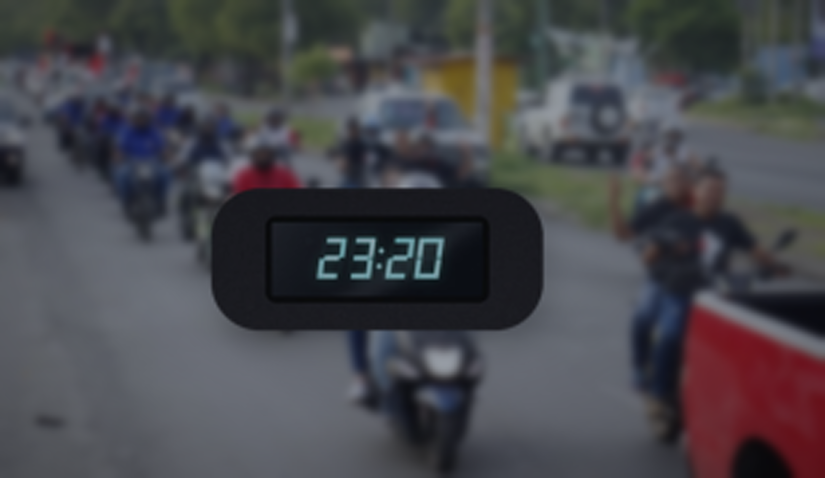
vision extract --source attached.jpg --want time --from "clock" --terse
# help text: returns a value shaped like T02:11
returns T23:20
